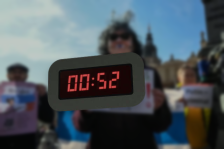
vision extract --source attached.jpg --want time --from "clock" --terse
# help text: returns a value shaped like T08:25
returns T00:52
